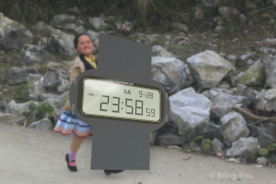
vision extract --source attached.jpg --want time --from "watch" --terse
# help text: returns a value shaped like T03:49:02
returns T23:58:59
